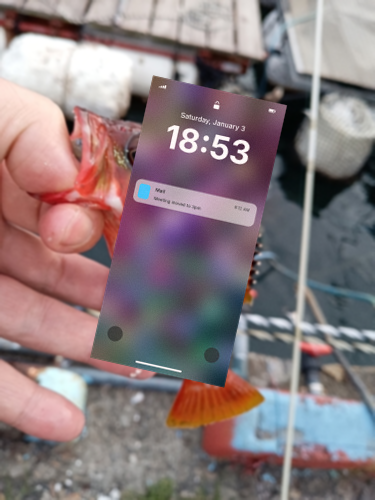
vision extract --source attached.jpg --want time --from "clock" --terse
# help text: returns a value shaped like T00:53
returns T18:53
